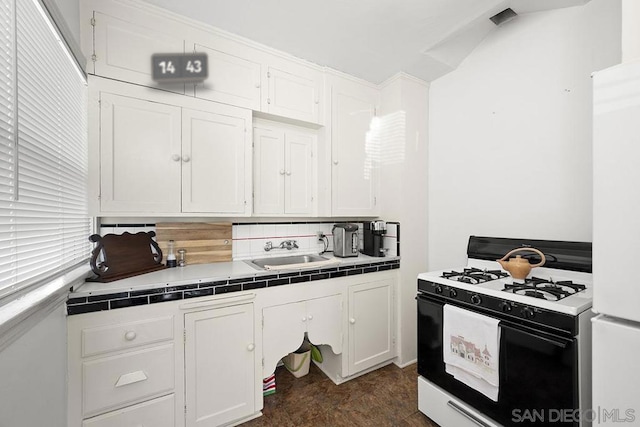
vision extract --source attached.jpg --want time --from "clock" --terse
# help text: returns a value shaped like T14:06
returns T14:43
